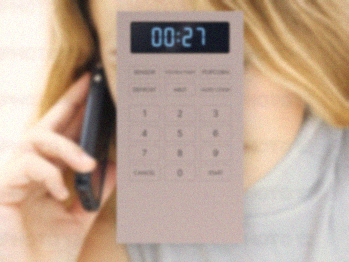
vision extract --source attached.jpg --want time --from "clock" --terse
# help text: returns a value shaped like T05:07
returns T00:27
